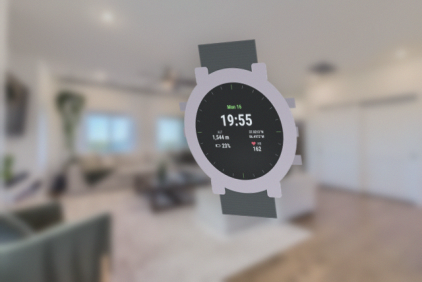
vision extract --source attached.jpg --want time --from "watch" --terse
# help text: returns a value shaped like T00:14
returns T19:55
